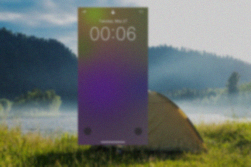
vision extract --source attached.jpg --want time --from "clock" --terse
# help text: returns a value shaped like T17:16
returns T00:06
